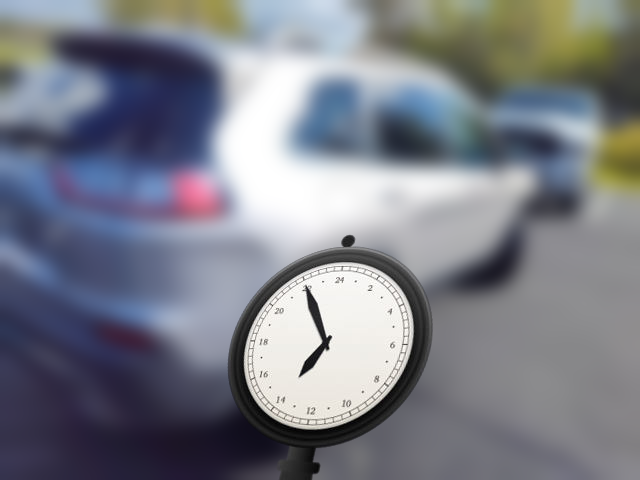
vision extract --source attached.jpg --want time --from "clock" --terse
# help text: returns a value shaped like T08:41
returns T13:55
